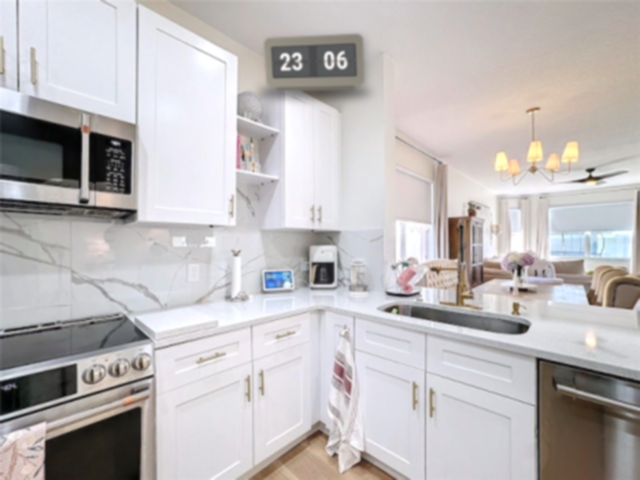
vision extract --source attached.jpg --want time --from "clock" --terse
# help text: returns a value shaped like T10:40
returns T23:06
